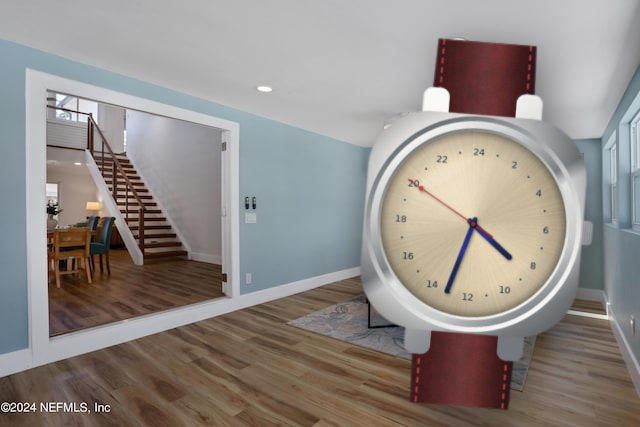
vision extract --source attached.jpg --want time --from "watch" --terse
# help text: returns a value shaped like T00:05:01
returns T08:32:50
